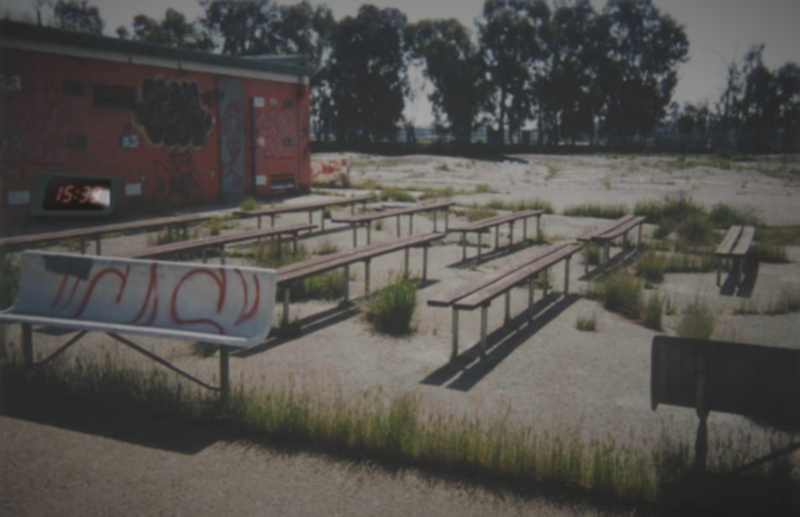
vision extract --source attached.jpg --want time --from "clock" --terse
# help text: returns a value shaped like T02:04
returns T15:39
